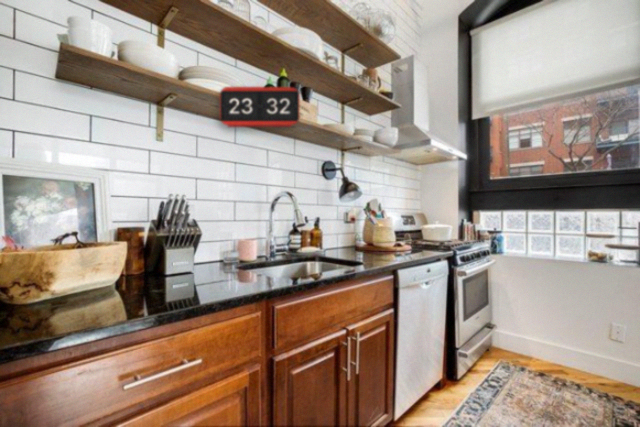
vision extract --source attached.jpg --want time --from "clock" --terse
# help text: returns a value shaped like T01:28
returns T23:32
